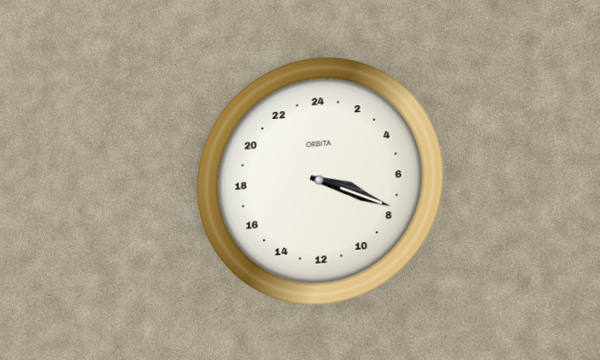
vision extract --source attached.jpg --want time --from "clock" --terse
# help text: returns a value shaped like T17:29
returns T07:19
